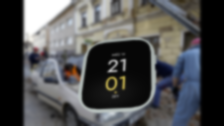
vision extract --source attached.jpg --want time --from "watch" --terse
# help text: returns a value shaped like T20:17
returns T21:01
